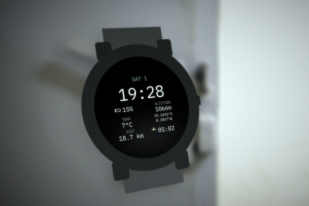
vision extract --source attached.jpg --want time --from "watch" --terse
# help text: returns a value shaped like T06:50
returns T19:28
